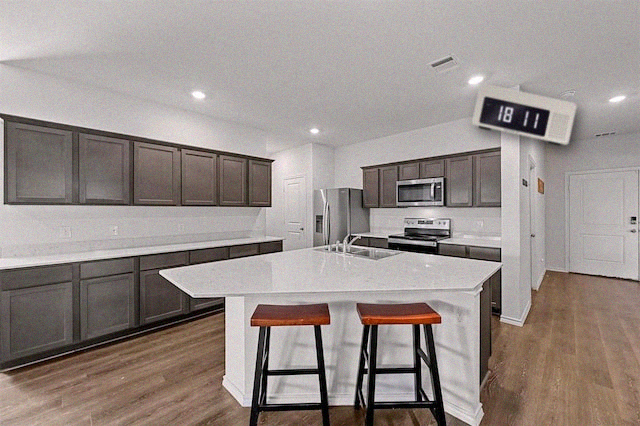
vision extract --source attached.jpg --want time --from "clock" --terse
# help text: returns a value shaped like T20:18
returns T18:11
